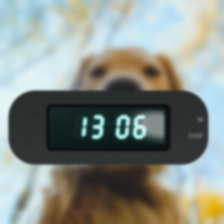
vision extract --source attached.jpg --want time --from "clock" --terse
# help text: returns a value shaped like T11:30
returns T13:06
